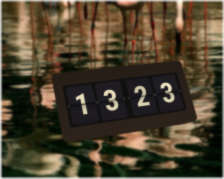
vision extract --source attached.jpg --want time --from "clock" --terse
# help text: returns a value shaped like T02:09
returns T13:23
